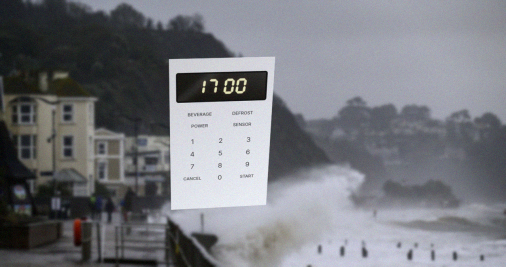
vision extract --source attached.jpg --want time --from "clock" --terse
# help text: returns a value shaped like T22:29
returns T17:00
